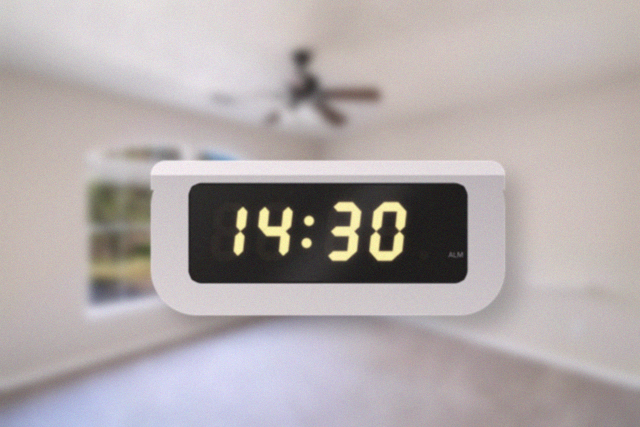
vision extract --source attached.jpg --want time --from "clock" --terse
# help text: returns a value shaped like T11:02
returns T14:30
